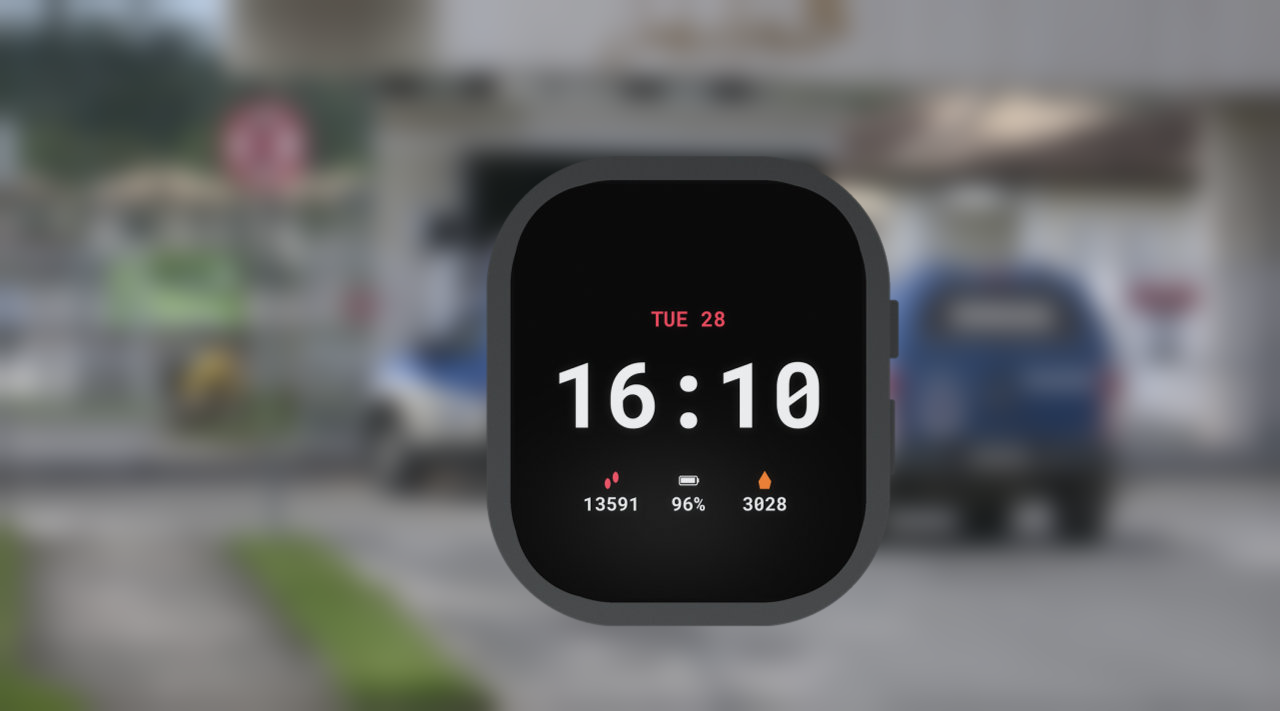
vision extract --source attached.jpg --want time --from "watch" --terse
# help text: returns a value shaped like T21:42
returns T16:10
